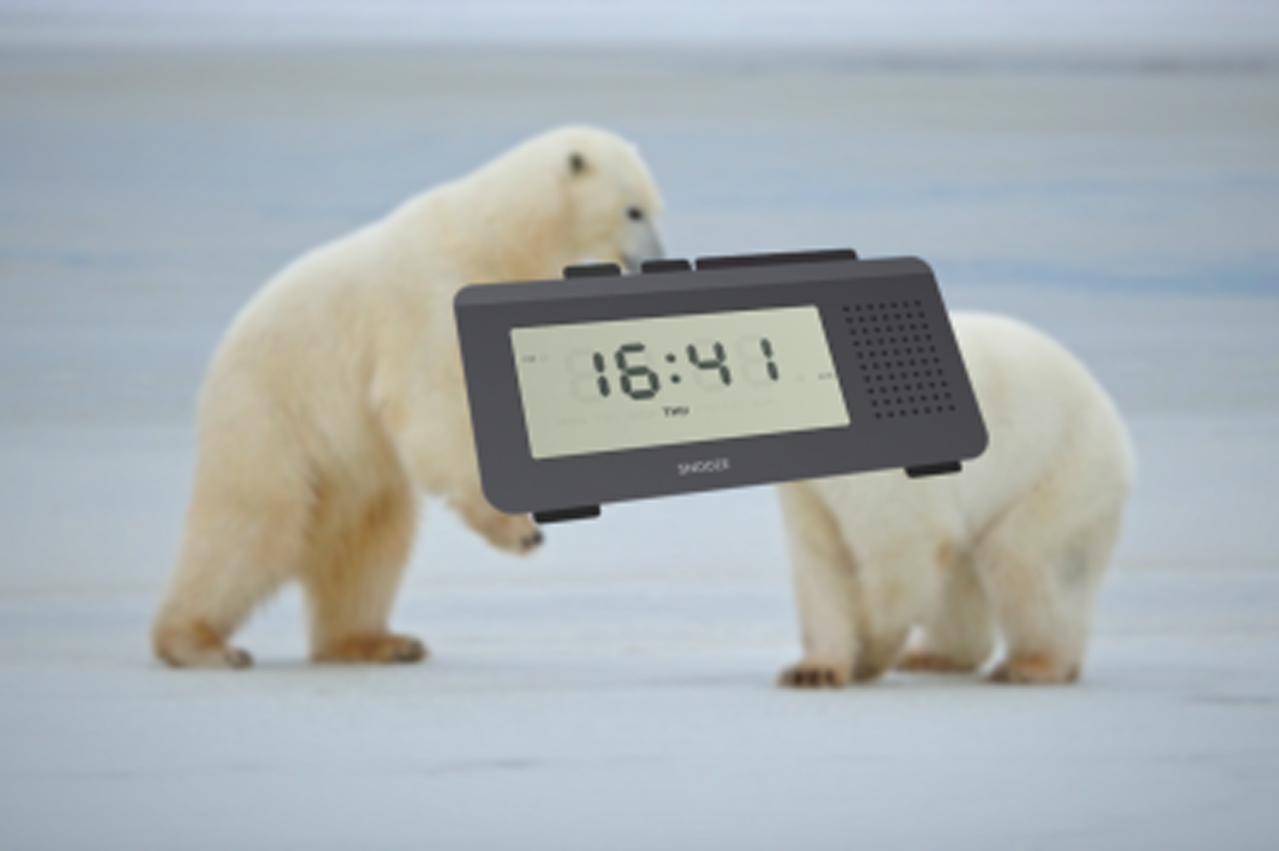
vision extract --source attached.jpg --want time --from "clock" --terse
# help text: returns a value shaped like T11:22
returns T16:41
